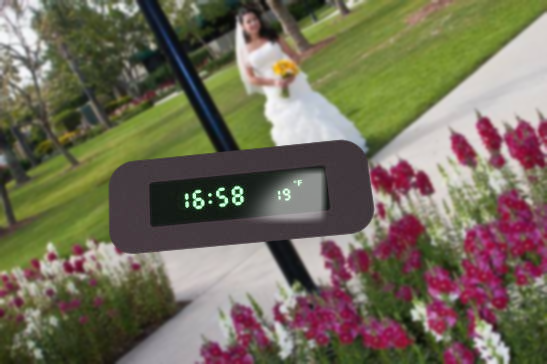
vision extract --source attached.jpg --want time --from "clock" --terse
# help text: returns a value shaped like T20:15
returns T16:58
